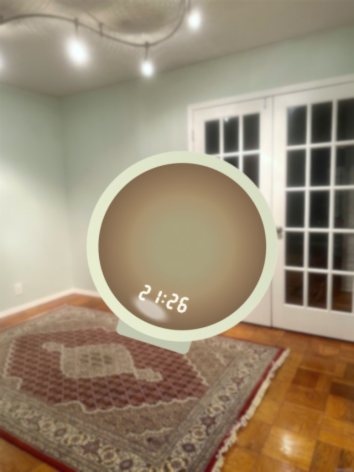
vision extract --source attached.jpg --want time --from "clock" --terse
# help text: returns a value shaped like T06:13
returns T21:26
